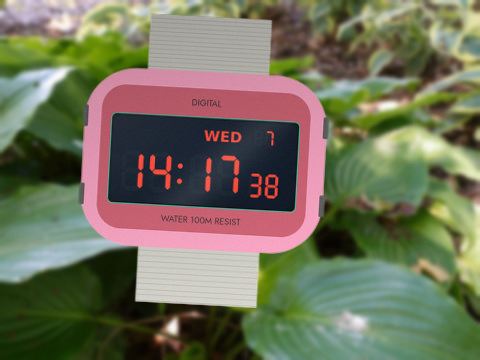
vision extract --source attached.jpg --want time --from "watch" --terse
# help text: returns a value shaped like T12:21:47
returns T14:17:38
